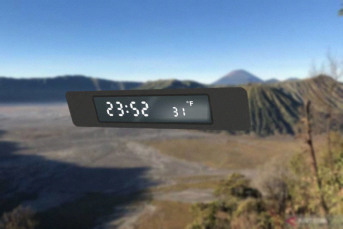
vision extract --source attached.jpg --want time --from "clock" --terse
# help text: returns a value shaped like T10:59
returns T23:52
